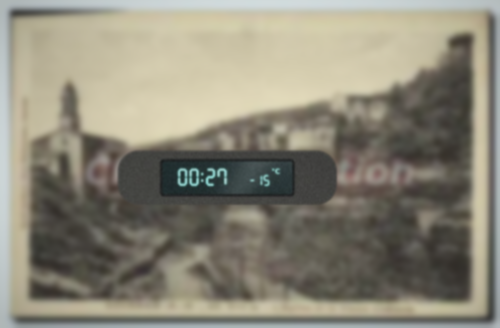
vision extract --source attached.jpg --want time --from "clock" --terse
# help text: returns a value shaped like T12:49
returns T00:27
